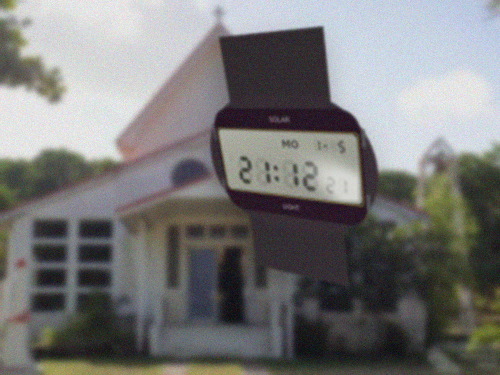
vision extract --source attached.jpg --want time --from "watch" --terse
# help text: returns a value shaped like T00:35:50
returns T21:12:21
